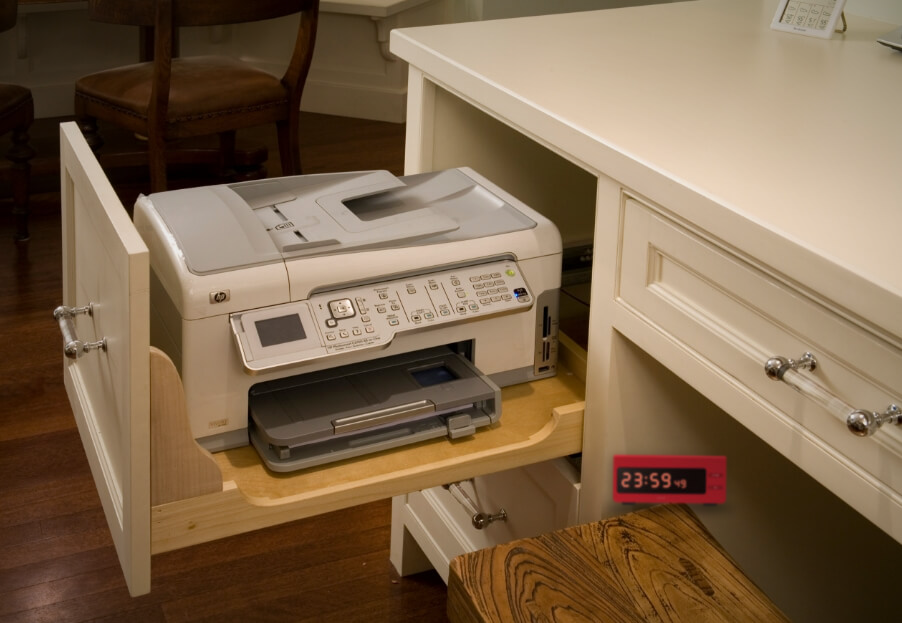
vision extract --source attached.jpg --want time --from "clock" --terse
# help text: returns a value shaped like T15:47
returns T23:59
